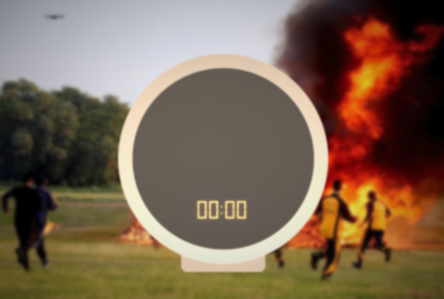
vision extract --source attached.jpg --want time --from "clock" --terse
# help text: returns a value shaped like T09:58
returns T00:00
